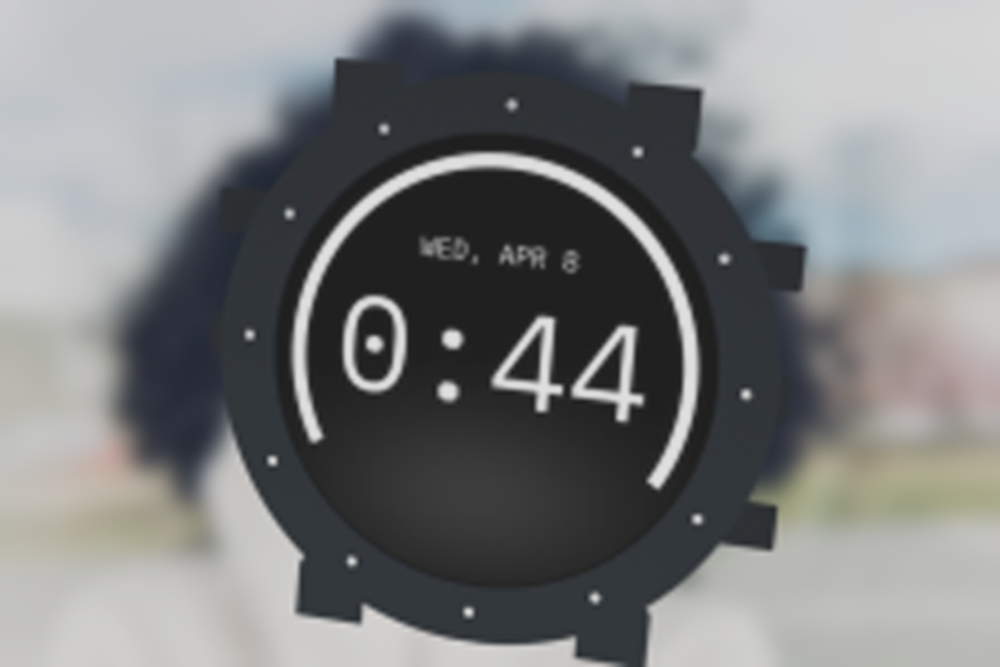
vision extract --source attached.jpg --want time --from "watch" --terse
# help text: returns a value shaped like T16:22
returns T00:44
